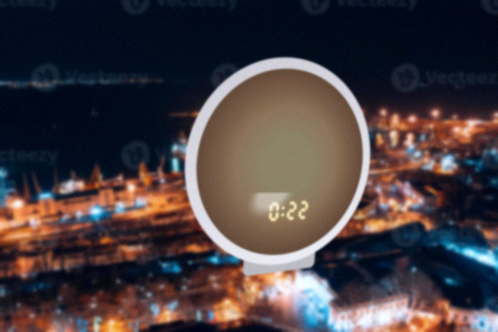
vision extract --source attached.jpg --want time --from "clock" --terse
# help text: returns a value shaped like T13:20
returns T00:22
